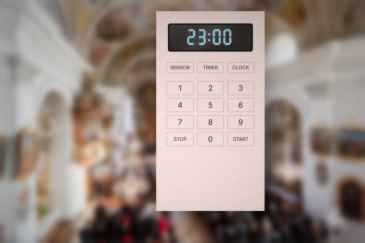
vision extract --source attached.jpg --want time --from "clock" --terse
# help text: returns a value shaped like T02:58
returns T23:00
